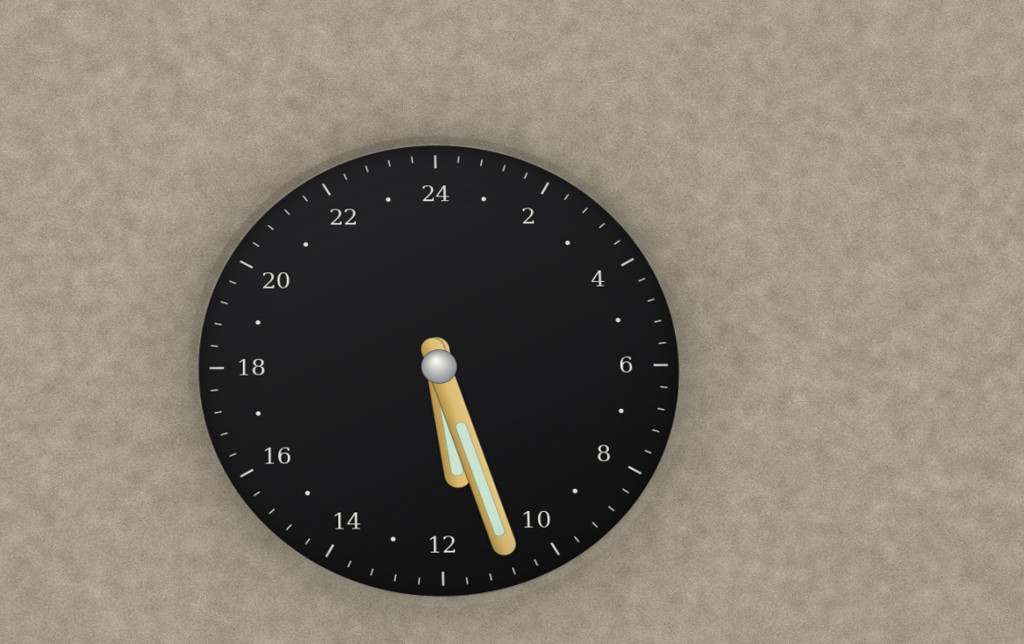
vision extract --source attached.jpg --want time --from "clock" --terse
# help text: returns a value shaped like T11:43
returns T11:27
